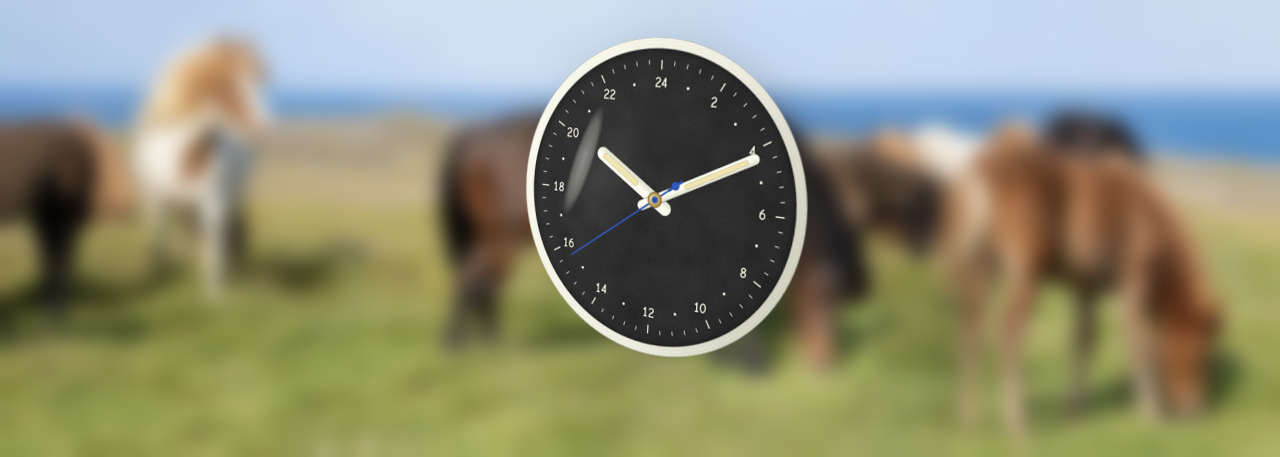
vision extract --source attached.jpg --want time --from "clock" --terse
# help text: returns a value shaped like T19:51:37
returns T20:10:39
